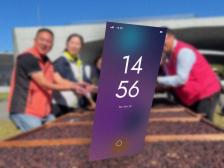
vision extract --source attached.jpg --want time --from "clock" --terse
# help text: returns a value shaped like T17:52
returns T14:56
